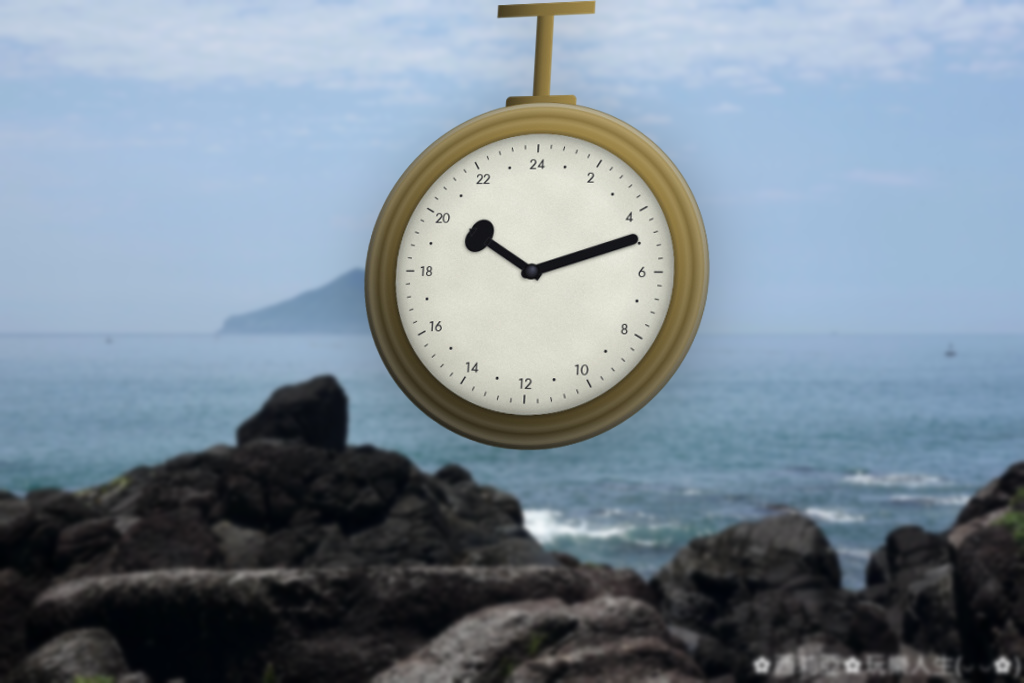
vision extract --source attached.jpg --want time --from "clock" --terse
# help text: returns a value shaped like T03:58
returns T20:12
